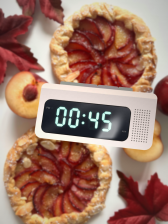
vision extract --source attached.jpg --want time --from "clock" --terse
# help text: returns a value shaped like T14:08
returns T00:45
